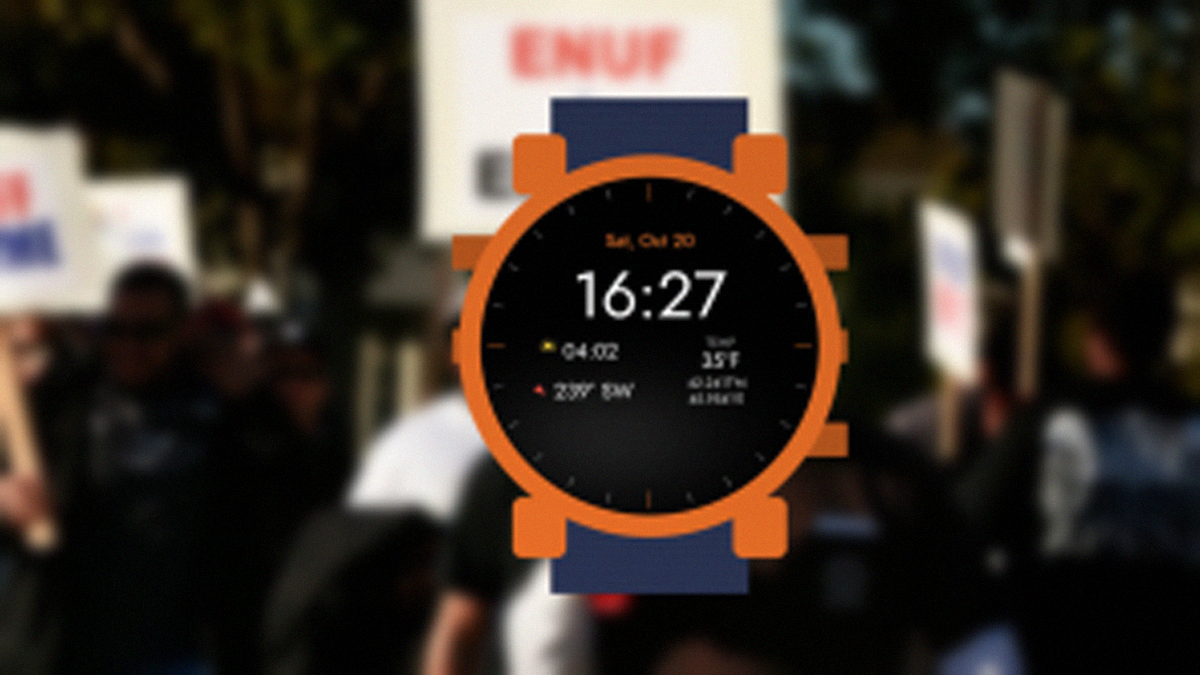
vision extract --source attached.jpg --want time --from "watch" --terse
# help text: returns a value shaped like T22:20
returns T16:27
